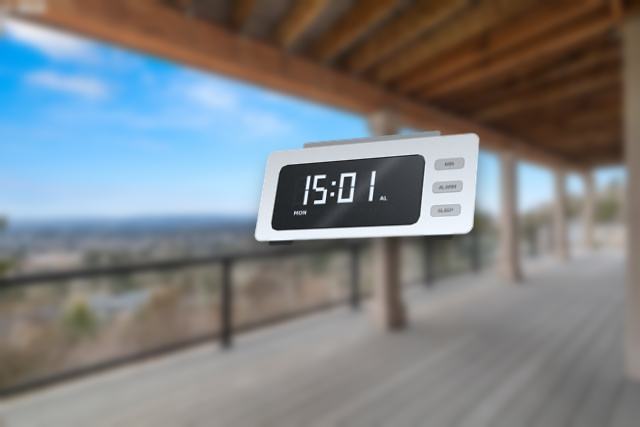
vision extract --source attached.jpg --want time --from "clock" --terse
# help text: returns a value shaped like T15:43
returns T15:01
